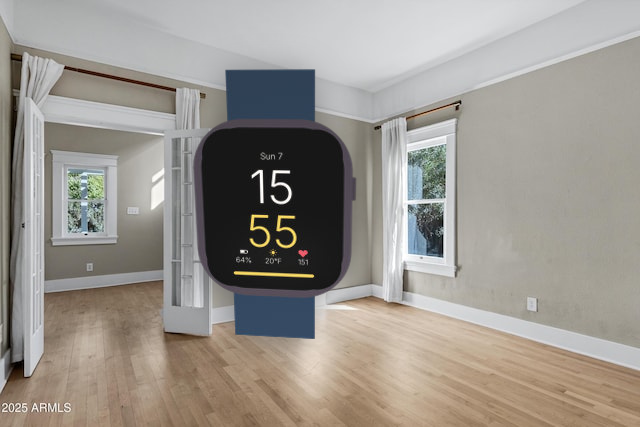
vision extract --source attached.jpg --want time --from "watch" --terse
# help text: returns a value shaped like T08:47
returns T15:55
